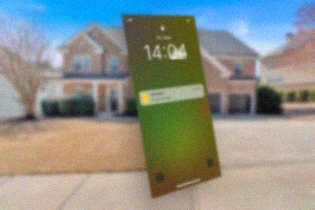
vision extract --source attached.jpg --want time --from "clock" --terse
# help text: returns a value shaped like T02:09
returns T14:04
